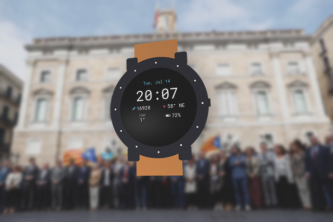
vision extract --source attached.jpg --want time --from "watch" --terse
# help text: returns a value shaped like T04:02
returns T20:07
